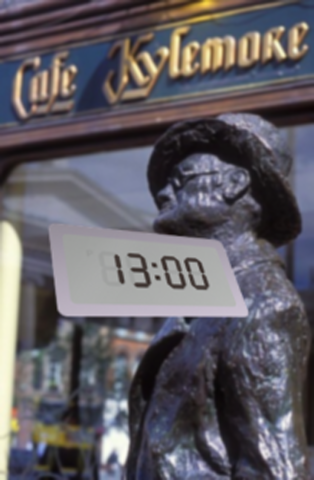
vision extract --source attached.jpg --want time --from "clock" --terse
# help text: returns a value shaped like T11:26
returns T13:00
